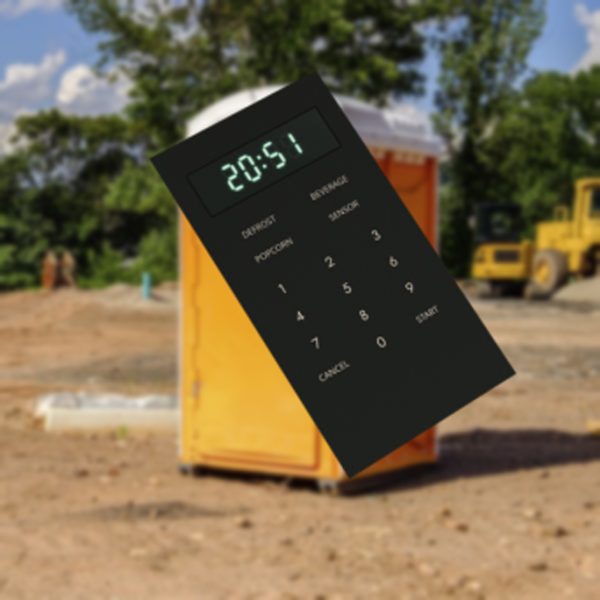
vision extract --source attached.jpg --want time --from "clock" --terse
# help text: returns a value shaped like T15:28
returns T20:51
